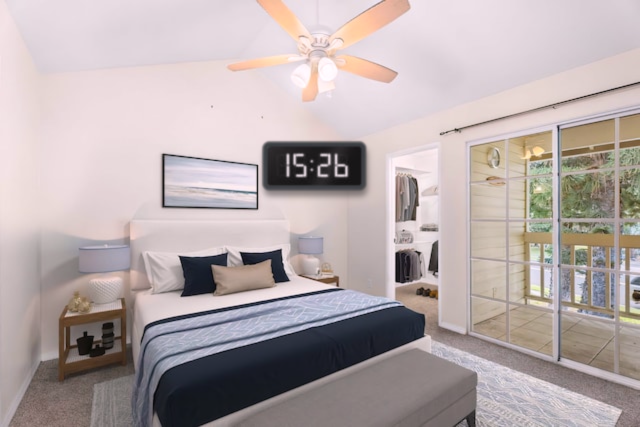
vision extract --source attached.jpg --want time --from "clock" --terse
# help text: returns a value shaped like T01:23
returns T15:26
